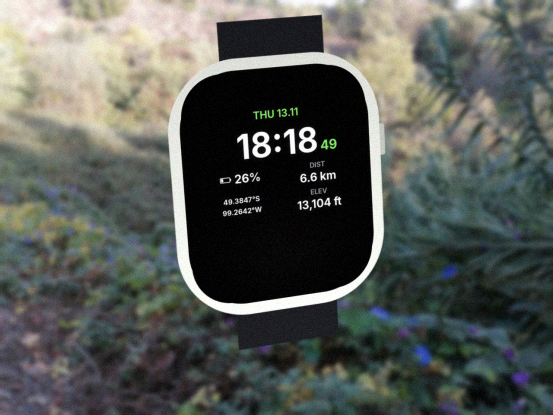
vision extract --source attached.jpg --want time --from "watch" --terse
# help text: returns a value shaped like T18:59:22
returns T18:18:49
